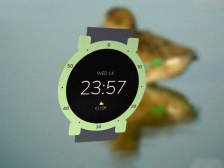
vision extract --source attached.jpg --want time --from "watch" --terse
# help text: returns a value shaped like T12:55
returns T23:57
